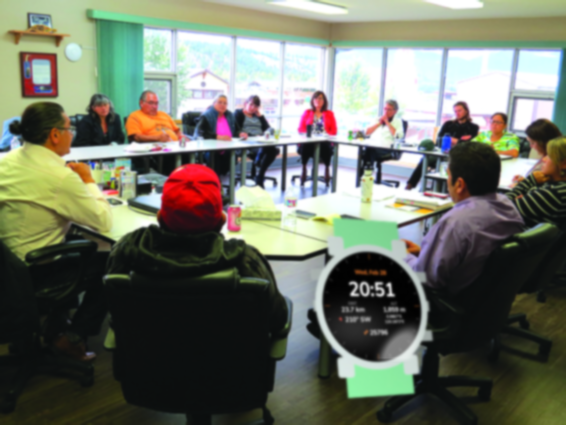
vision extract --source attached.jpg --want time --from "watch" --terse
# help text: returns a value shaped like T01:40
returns T20:51
